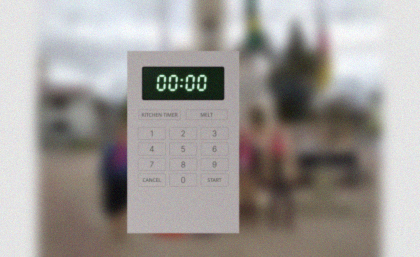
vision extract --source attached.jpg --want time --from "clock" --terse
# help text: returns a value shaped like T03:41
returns T00:00
